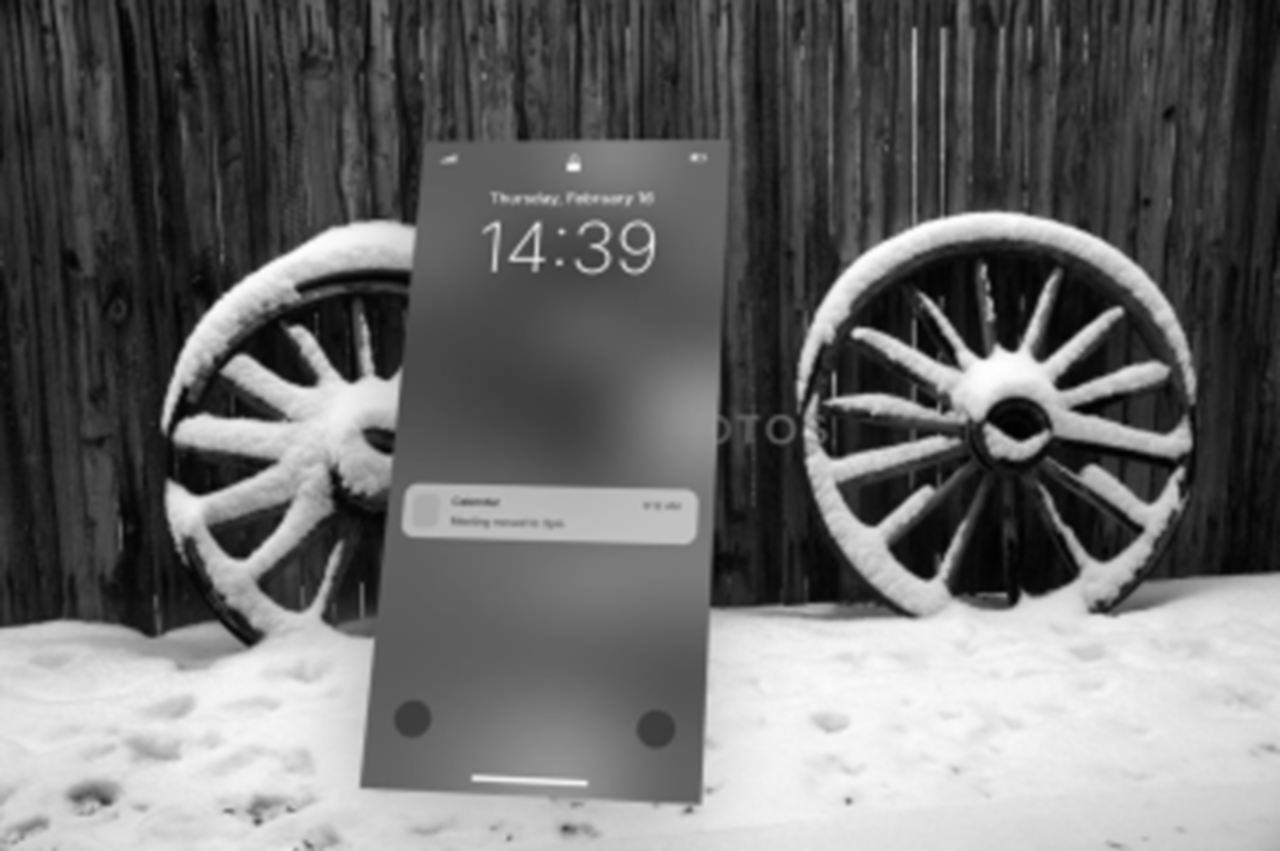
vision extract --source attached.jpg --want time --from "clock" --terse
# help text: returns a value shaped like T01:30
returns T14:39
